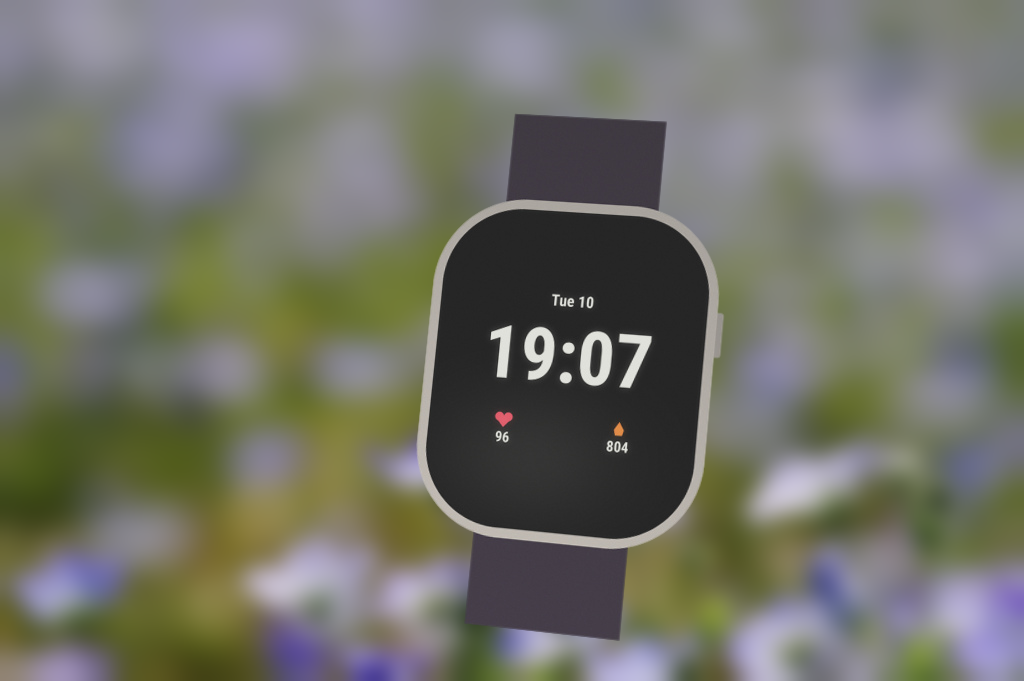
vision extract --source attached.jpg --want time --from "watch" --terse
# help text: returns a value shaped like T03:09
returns T19:07
